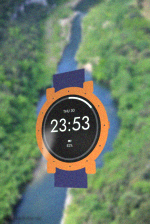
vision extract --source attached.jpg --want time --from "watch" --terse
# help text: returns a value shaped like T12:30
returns T23:53
